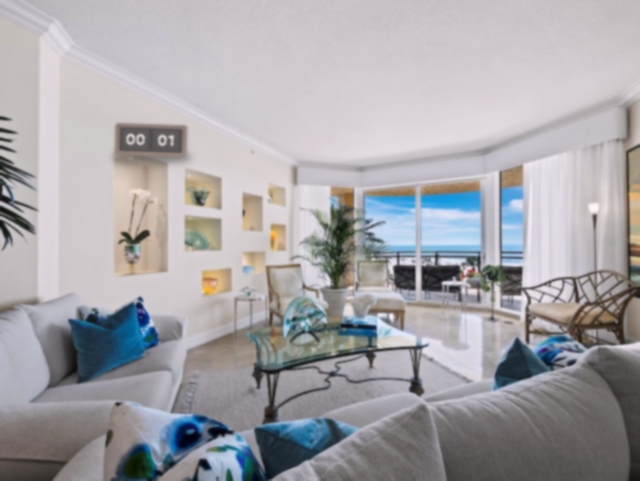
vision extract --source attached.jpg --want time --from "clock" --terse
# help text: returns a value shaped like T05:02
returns T00:01
